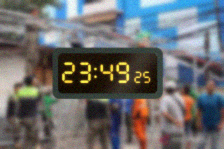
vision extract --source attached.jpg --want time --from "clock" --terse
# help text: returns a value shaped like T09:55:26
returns T23:49:25
